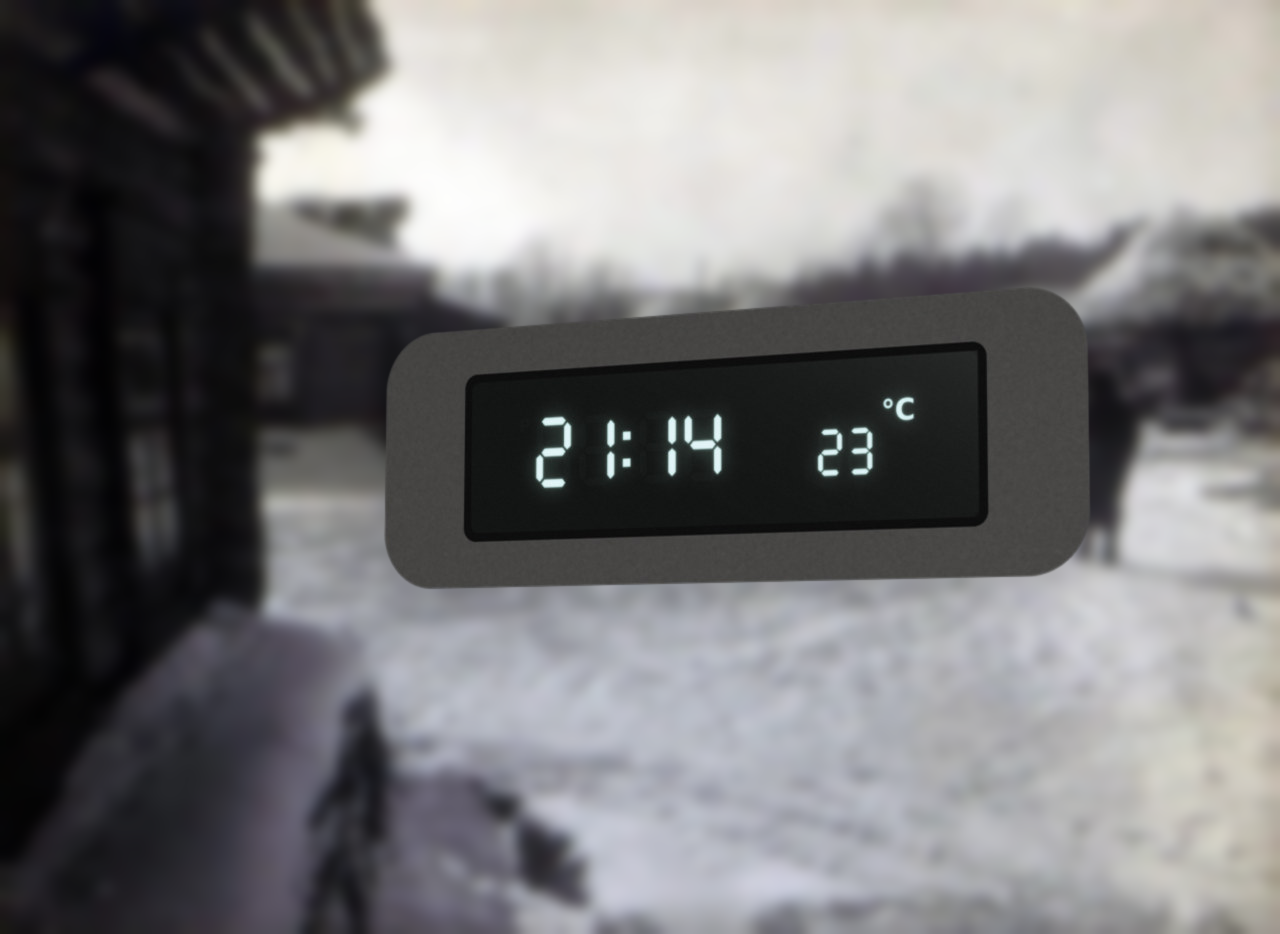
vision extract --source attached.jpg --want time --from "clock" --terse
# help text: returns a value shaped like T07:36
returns T21:14
